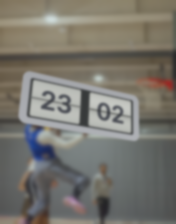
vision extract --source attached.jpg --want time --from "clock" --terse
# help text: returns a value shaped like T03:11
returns T23:02
